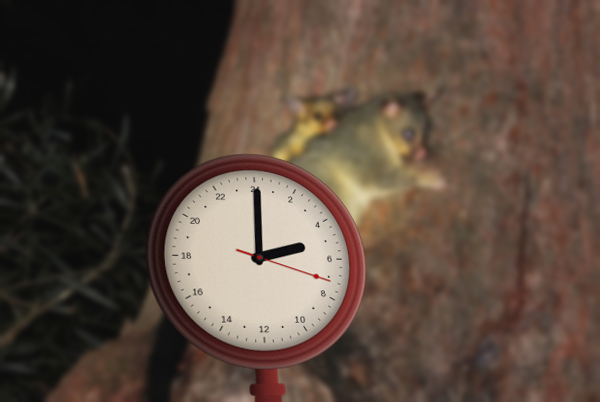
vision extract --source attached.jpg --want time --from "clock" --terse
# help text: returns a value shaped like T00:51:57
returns T05:00:18
